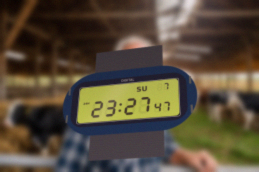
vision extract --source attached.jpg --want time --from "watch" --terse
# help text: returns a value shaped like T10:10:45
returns T23:27:47
